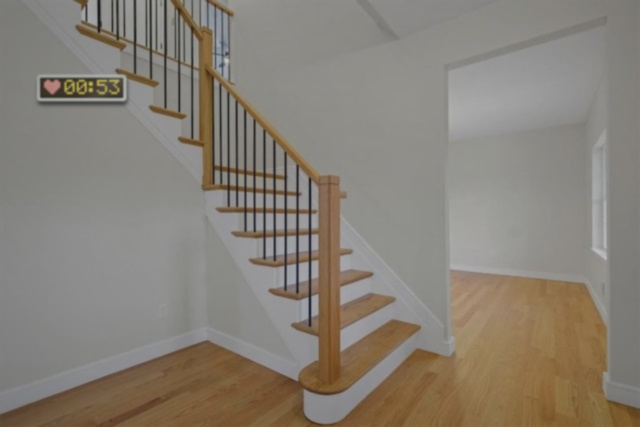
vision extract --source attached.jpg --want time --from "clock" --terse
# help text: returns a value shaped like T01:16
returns T00:53
